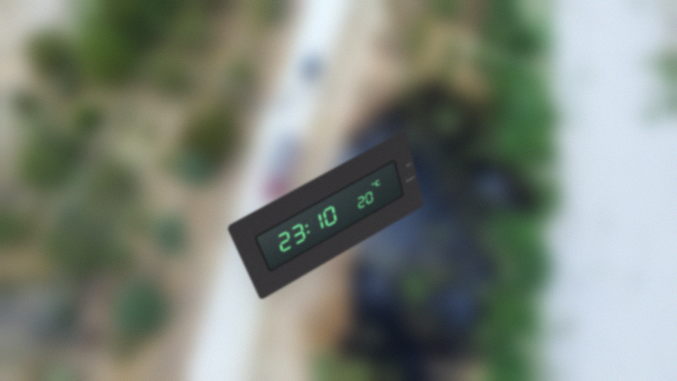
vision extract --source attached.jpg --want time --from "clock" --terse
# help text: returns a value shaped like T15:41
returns T23:10
